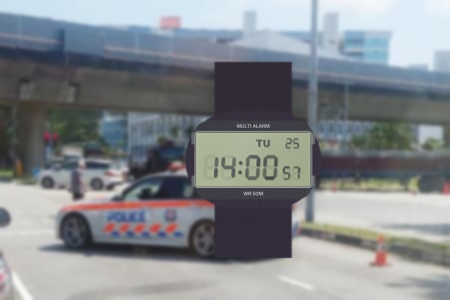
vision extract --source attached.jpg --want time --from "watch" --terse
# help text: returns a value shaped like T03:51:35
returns T14:00:57
